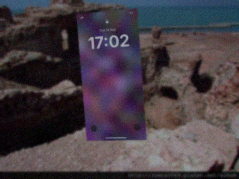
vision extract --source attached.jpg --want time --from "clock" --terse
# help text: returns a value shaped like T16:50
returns T17:02
